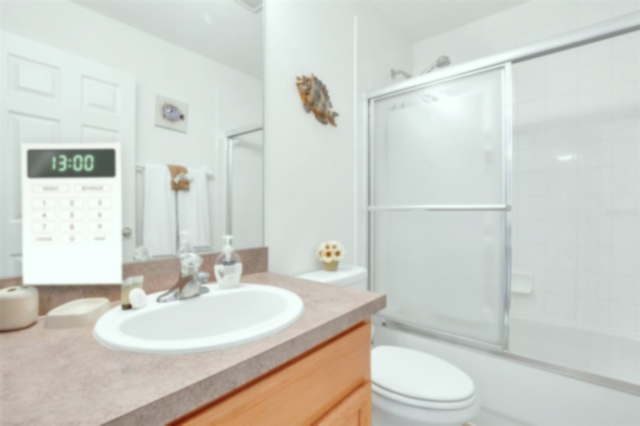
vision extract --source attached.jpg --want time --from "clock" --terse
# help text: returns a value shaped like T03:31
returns T13:00
